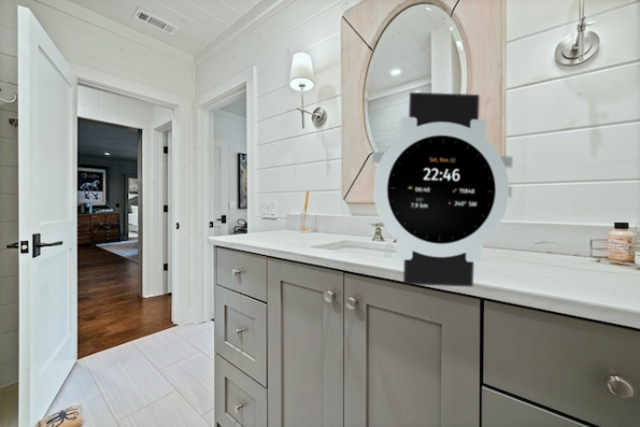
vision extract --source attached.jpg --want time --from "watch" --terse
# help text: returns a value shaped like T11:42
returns T22:46
